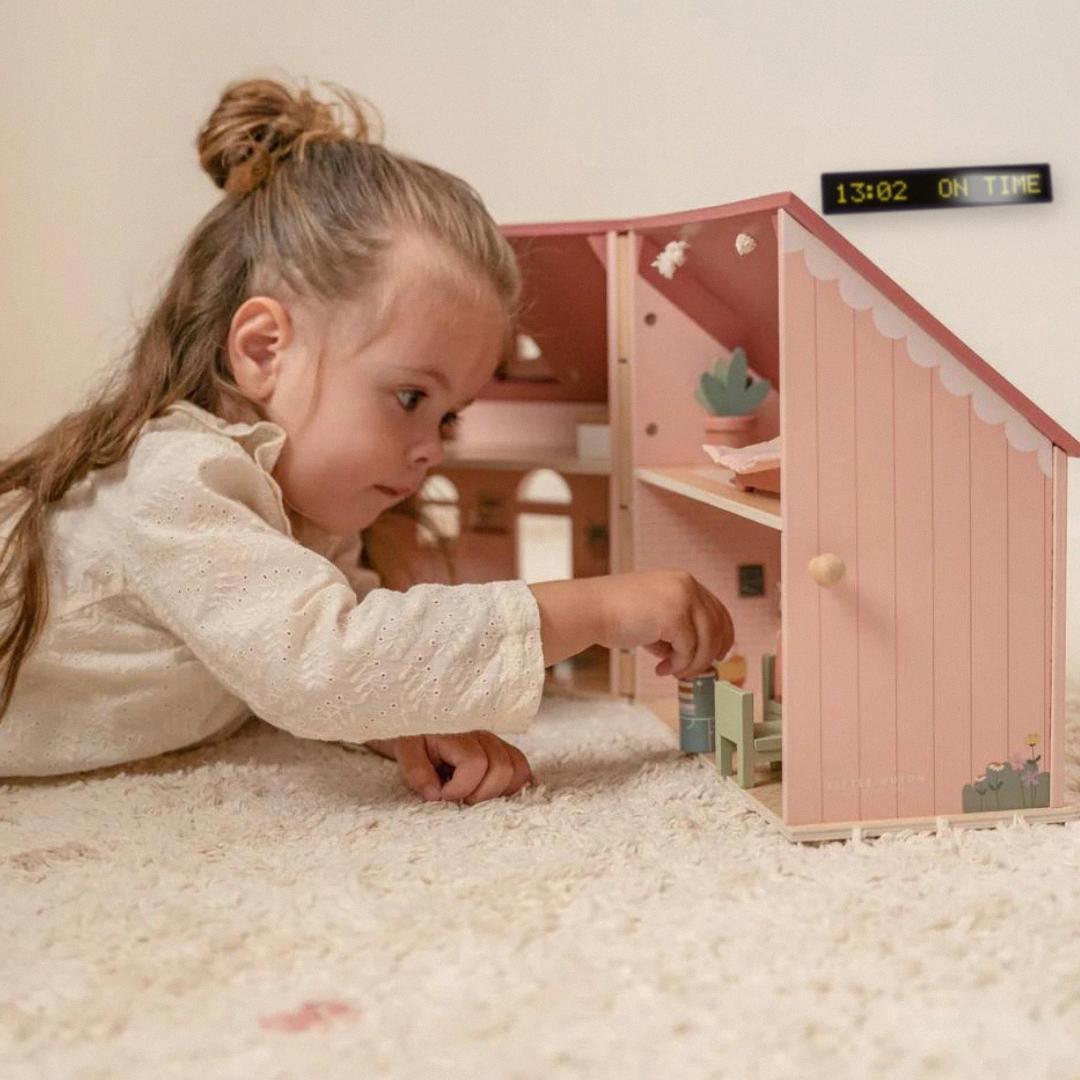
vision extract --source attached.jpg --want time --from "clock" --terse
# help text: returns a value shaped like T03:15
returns T13:02
